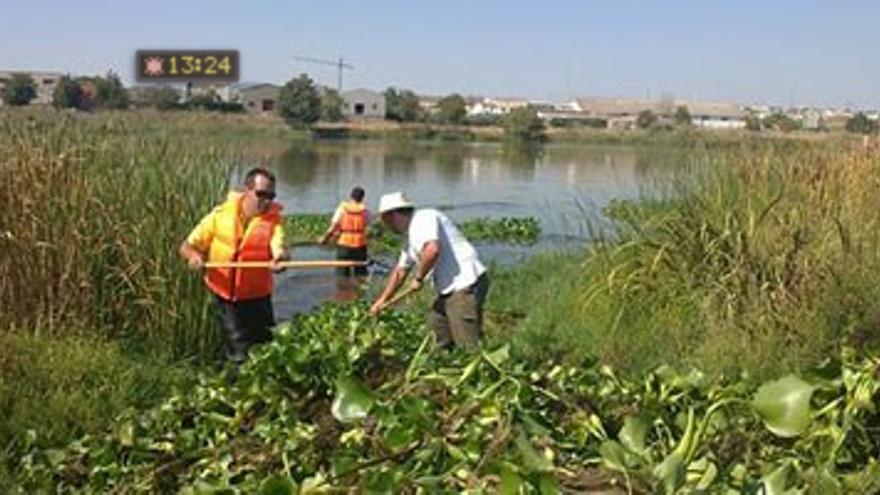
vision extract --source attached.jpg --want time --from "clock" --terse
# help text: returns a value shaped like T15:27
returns T13:24
